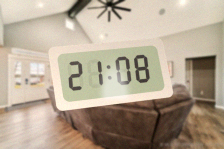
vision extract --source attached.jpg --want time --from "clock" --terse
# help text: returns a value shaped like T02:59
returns T21:08
